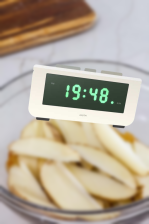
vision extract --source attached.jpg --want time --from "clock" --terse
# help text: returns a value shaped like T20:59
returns T19:48
